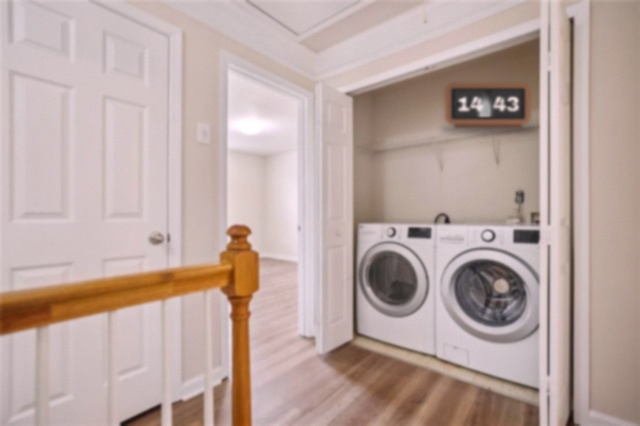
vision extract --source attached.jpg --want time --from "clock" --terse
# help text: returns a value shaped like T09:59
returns T14:43
